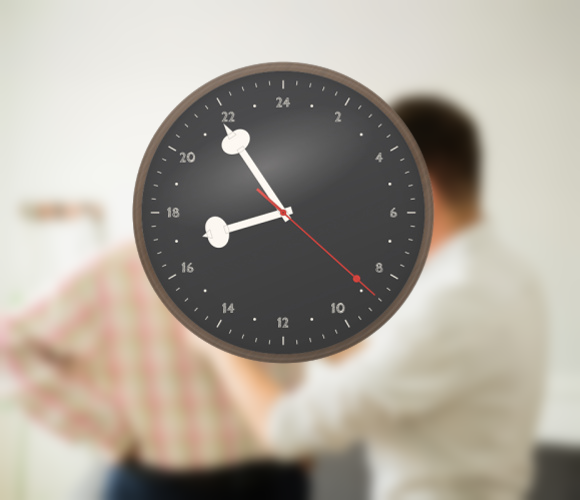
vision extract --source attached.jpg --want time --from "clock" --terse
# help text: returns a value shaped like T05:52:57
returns T16:54:22
